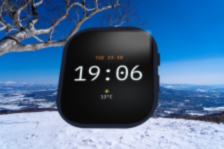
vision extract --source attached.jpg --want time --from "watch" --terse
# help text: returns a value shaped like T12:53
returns T19:06
